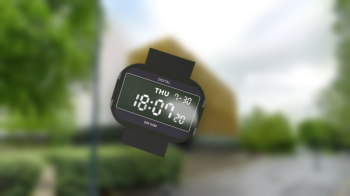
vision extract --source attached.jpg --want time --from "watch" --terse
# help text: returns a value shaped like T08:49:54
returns T18:07:20
